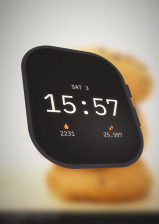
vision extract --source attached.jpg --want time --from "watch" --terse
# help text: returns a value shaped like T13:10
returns T15:57
